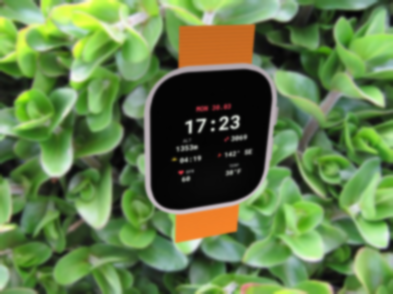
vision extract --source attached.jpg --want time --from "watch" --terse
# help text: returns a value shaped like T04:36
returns T17:23
